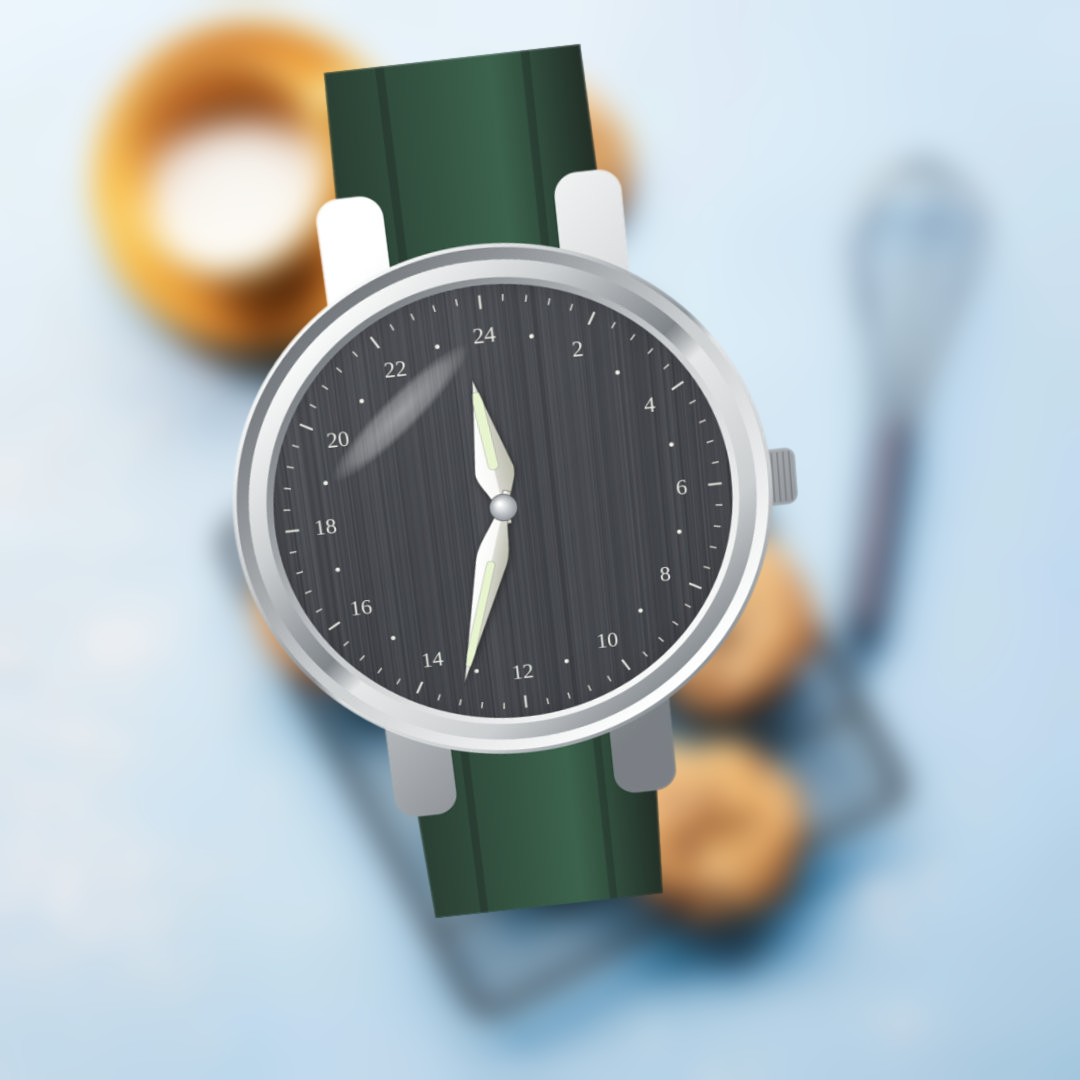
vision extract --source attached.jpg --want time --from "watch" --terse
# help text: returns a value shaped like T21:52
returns T23:33
